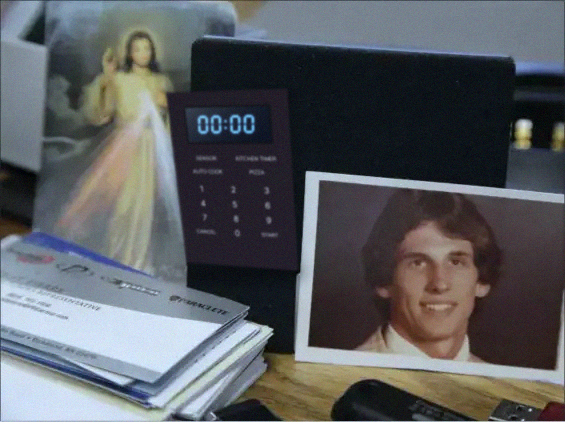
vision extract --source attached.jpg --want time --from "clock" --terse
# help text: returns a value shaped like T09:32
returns T00:00
